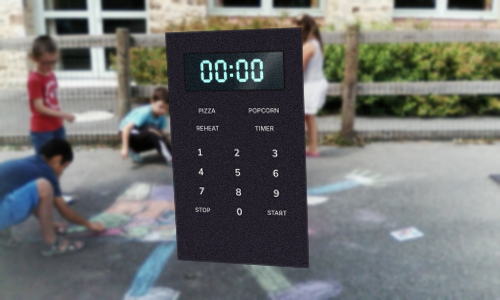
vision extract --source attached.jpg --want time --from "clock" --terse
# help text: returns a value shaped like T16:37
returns T00:00
